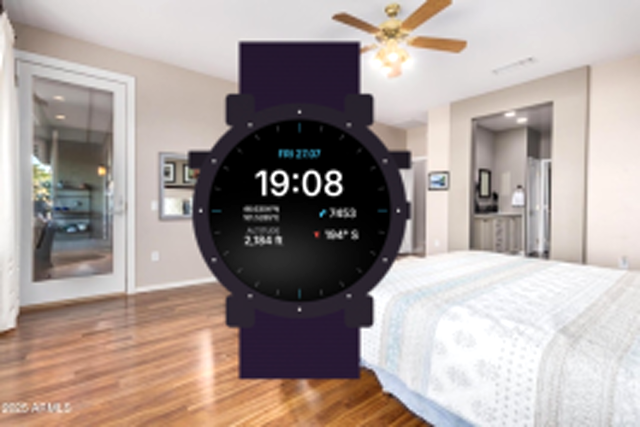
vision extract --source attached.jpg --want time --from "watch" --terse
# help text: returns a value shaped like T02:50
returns T19:08
